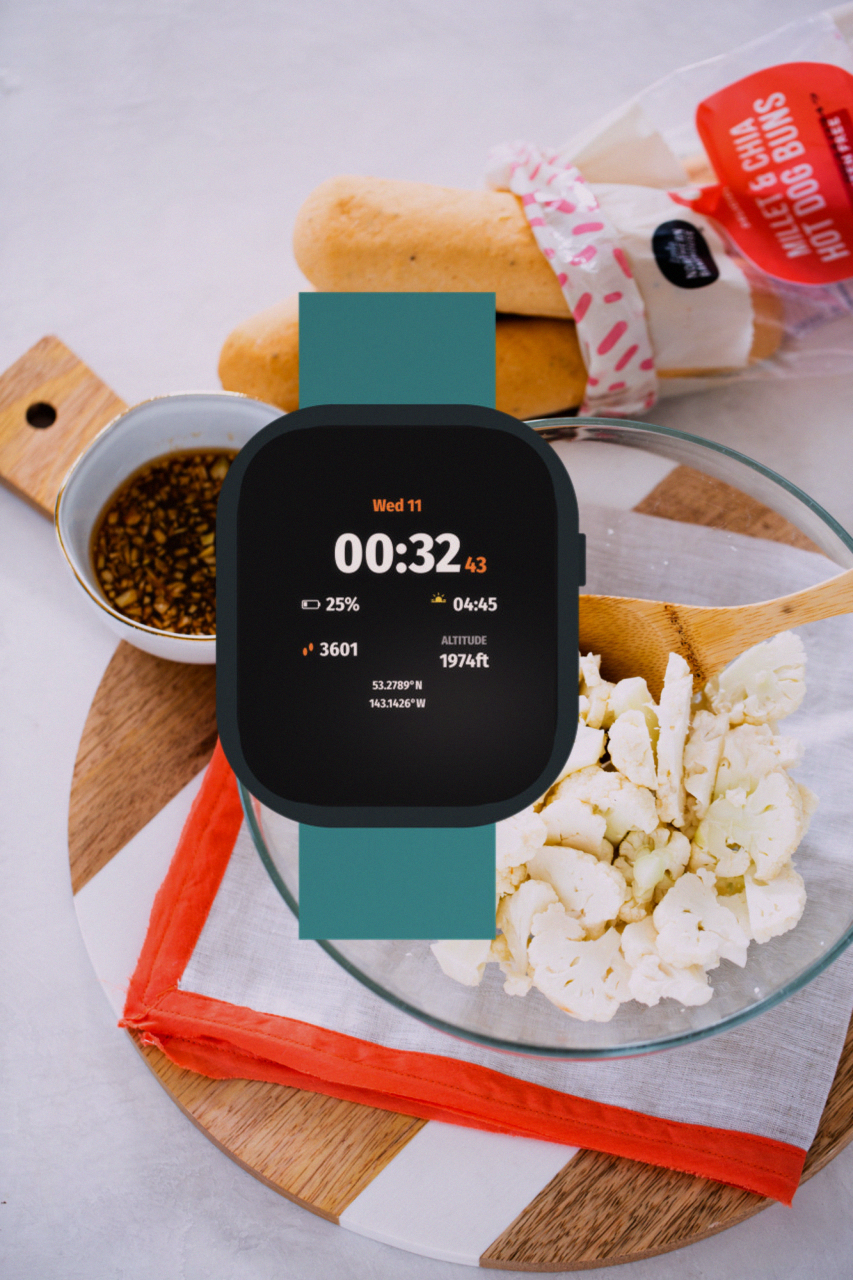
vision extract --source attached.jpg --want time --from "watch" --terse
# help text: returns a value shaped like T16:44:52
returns T00:32:43
